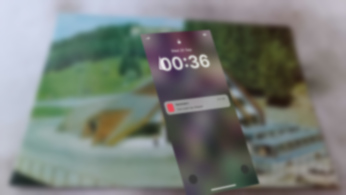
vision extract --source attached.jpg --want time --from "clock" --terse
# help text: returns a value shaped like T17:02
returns T00:36
